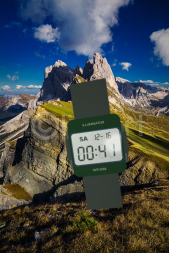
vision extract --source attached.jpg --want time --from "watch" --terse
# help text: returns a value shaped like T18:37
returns T00:41
